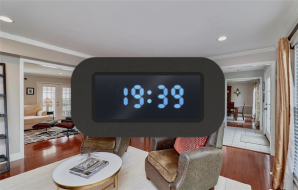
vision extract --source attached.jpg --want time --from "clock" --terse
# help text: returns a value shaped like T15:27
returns T19:39
